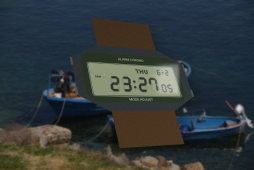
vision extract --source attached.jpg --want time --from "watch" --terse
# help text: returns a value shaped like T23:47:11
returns T23:27:05
